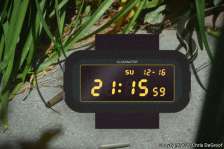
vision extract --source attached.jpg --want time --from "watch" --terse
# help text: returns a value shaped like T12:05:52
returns T21:15:59
